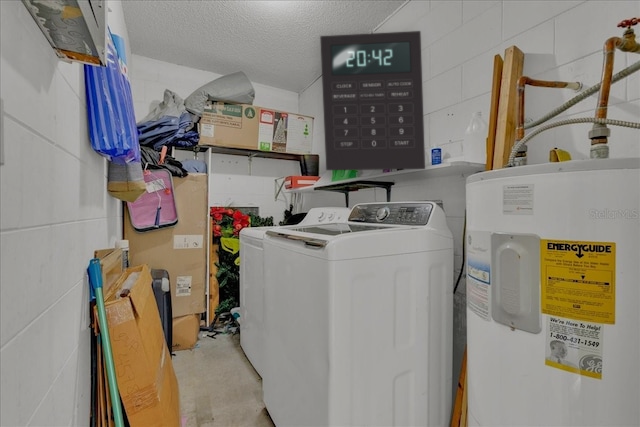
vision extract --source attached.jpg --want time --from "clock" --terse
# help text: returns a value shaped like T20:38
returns T20:42
